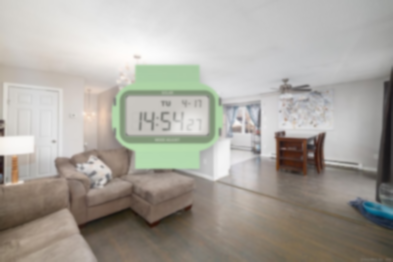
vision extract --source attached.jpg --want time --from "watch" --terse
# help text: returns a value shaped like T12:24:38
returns T14:54:27
